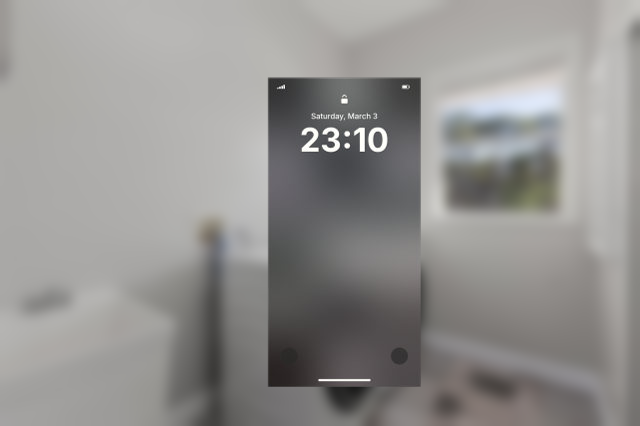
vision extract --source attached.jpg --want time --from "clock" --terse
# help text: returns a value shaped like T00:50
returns T23:10
